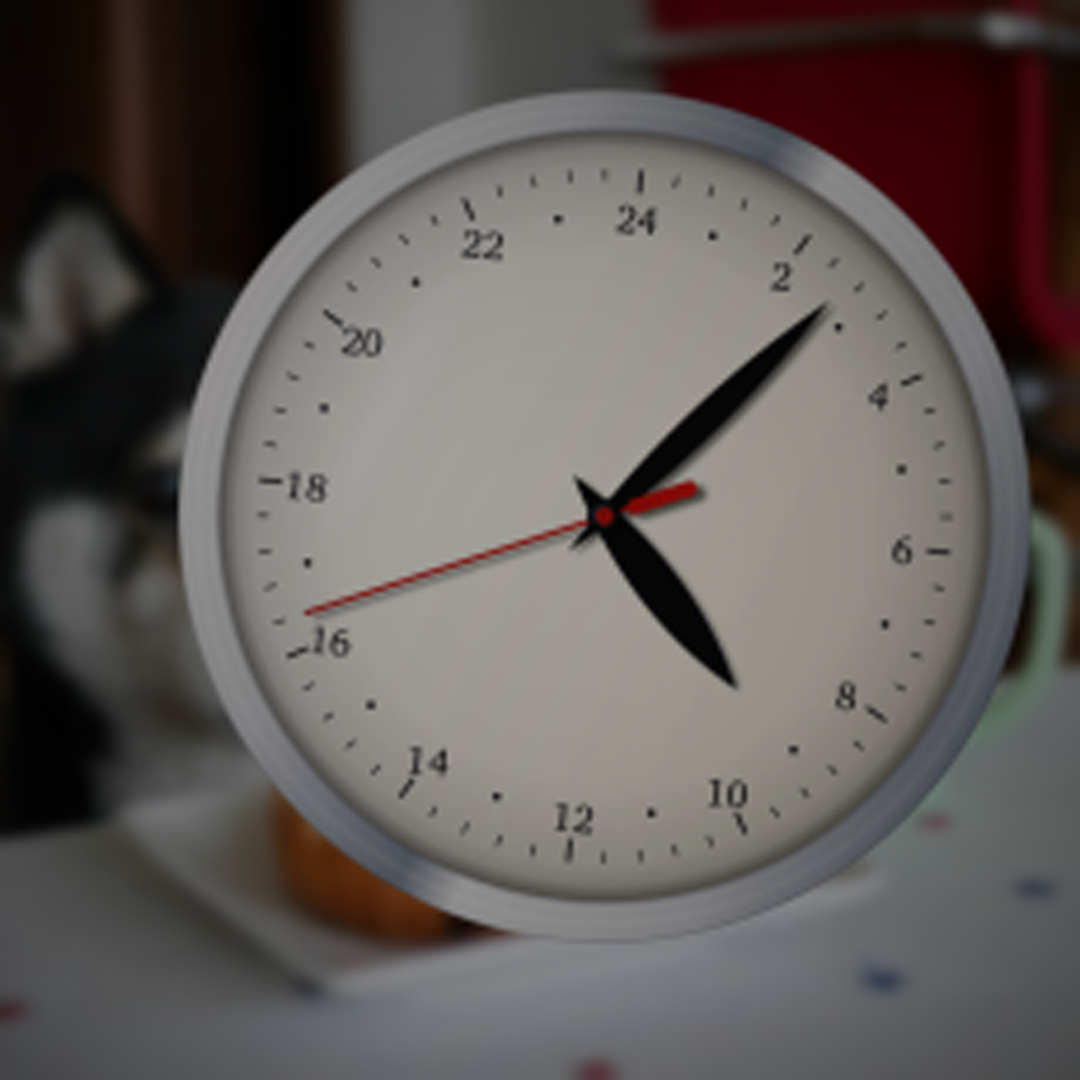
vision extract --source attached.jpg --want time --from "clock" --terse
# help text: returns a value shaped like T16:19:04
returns T09:06:41
